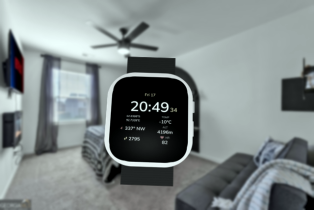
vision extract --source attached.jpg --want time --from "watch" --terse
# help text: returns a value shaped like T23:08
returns T20:49
